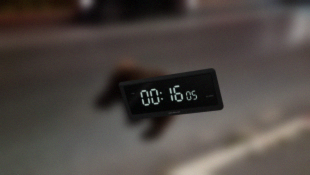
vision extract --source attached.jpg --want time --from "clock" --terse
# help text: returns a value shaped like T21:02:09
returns T00:16:05
